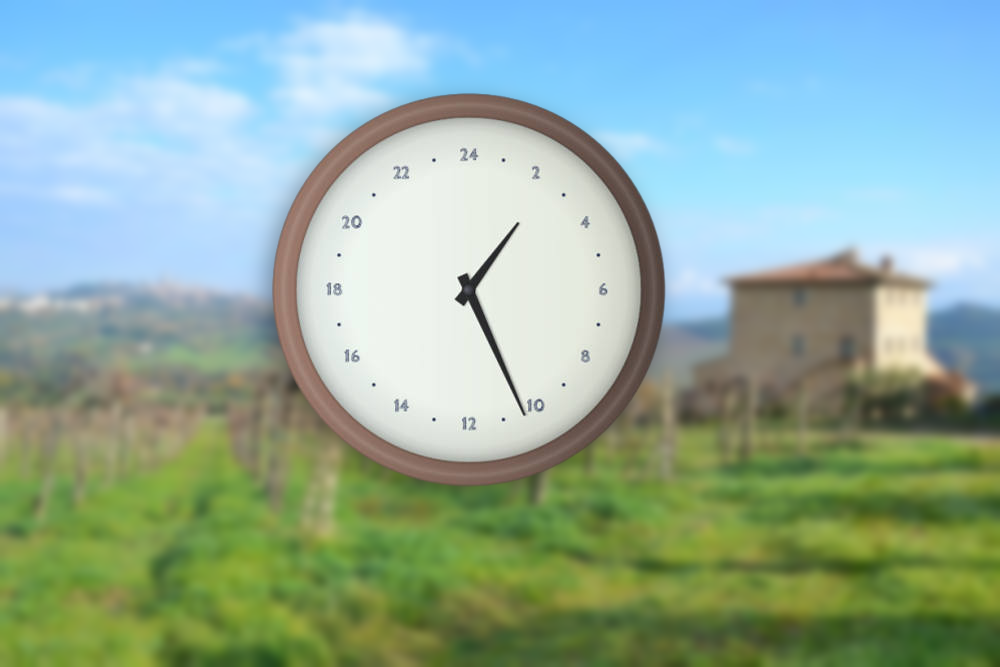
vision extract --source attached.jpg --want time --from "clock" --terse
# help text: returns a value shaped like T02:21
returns T02:26
